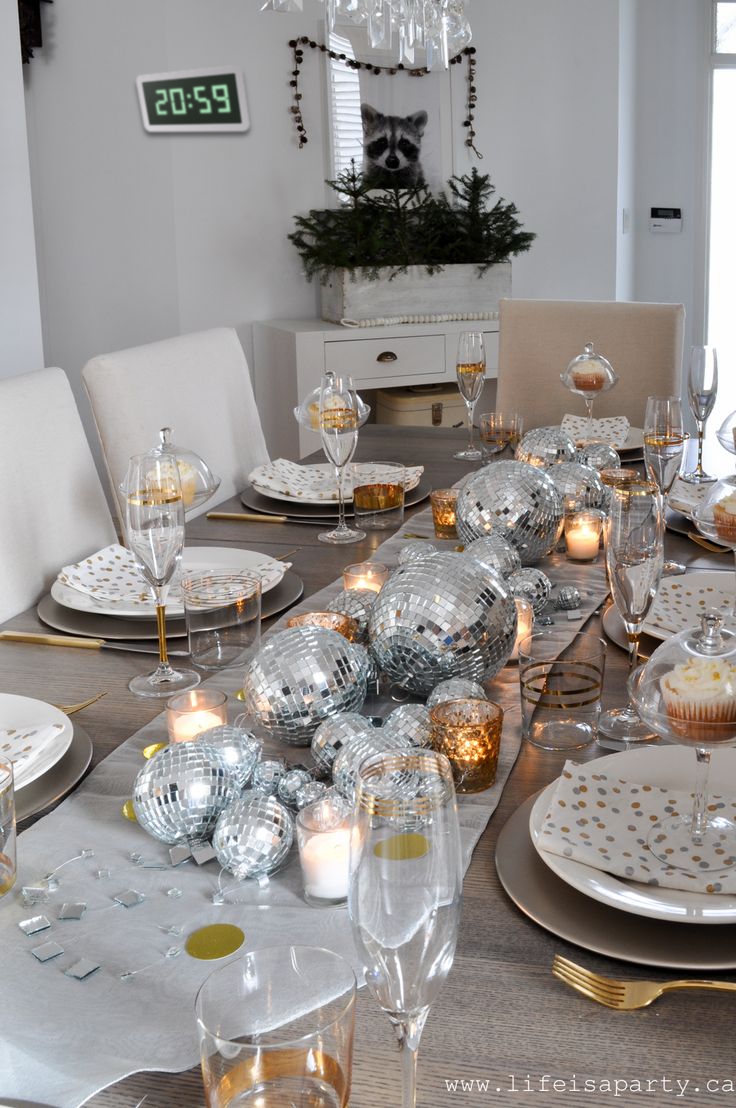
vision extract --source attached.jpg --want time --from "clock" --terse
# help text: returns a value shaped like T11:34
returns T20:59
